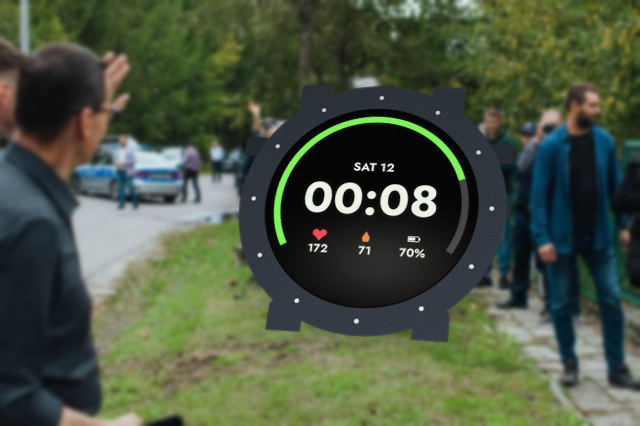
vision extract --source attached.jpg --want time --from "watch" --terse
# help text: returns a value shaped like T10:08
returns T00:08
